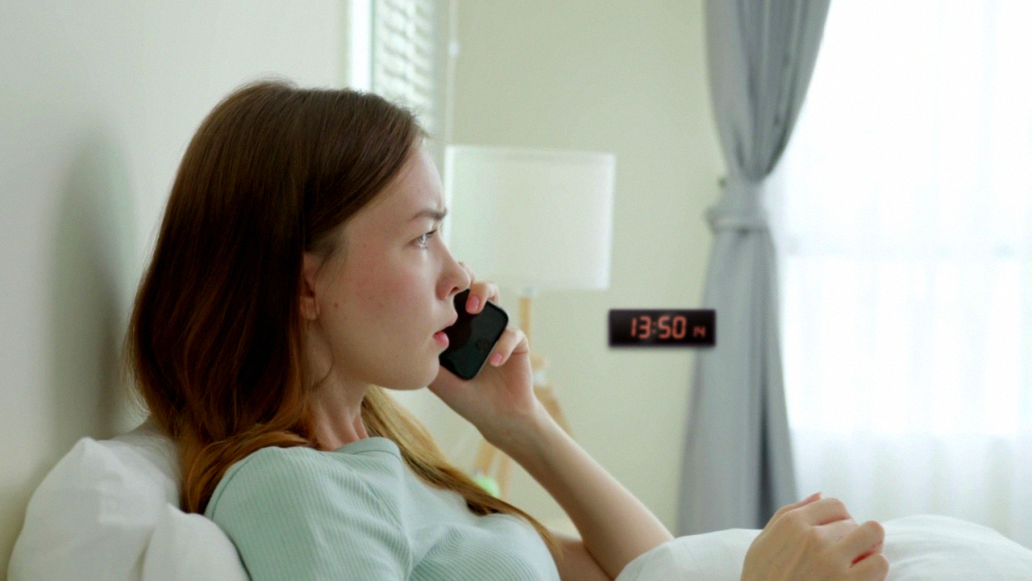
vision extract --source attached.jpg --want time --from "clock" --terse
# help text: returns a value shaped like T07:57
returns T13:50
